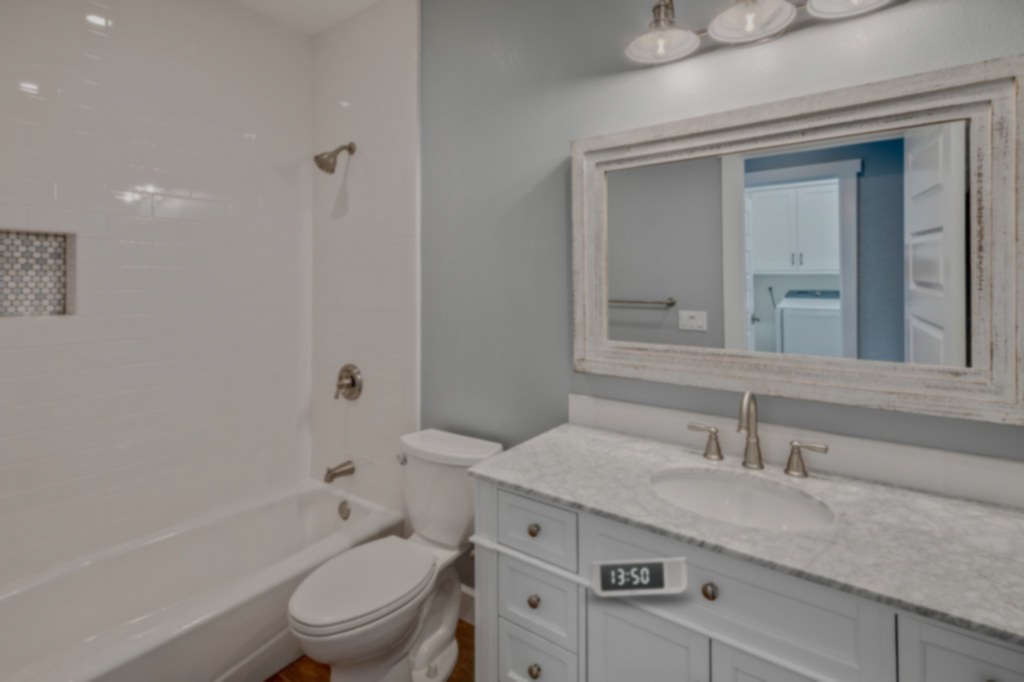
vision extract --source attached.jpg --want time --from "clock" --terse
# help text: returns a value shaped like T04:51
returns T13:50
